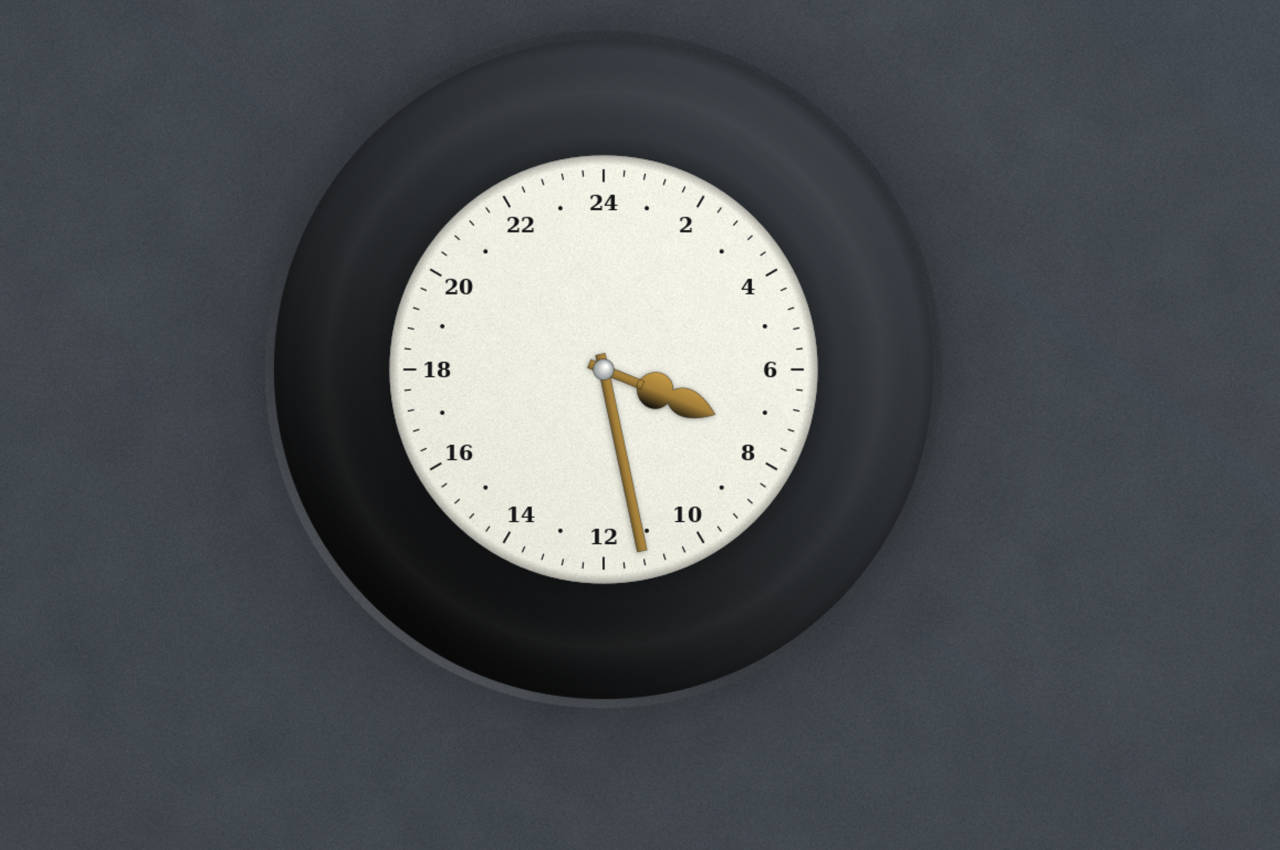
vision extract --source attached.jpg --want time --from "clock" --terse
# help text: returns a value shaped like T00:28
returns T07:28
